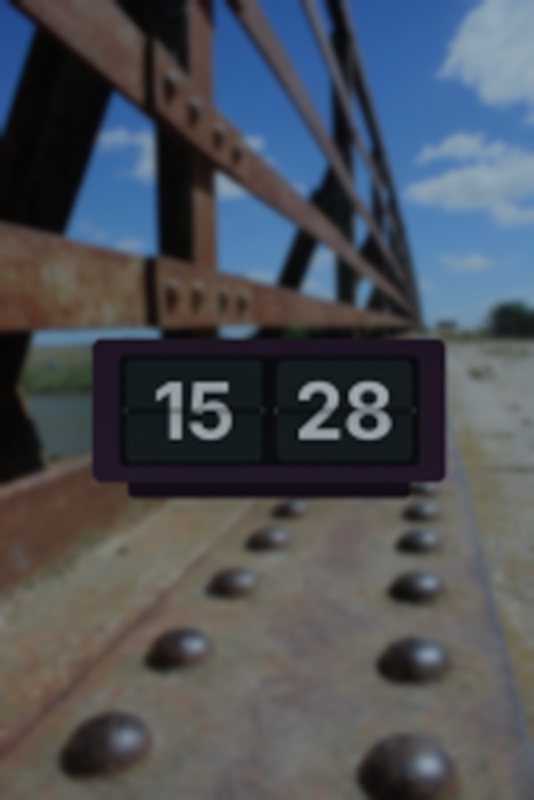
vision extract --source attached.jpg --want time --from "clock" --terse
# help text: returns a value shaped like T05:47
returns T15:28
